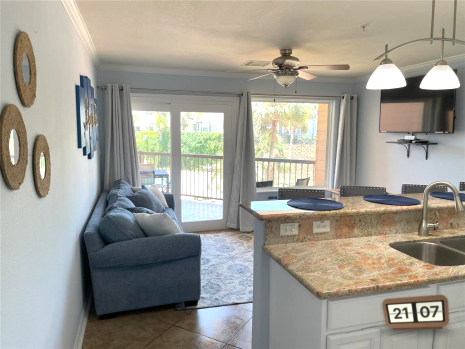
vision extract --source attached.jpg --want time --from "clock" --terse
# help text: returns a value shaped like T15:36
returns T21:07
